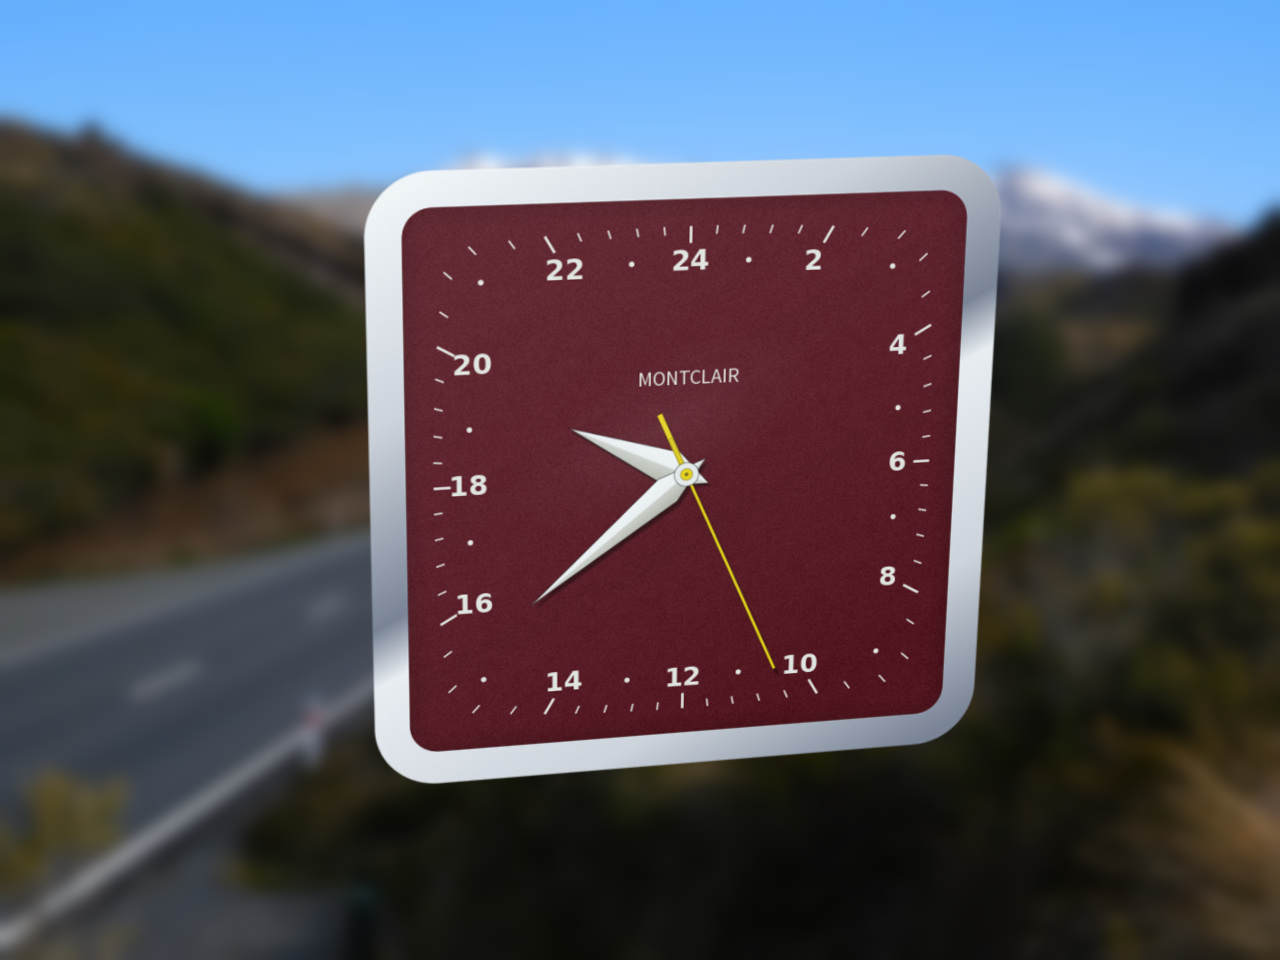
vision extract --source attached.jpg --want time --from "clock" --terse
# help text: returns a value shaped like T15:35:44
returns T19:38:26
